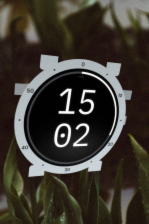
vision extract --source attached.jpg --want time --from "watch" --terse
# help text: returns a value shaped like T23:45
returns T15:02
